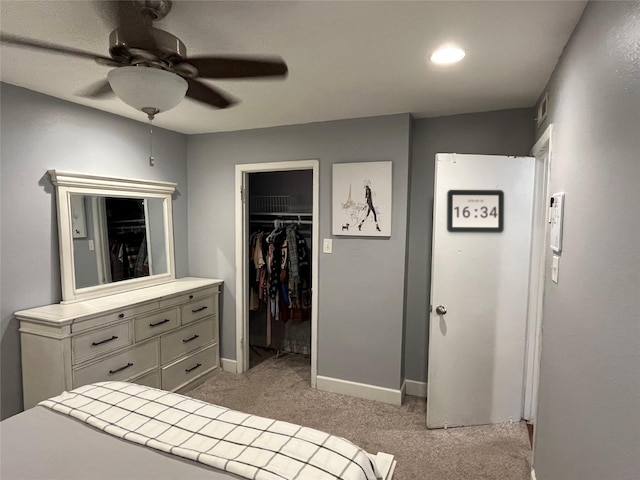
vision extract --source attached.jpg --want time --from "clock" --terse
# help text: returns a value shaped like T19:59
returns T16:34
